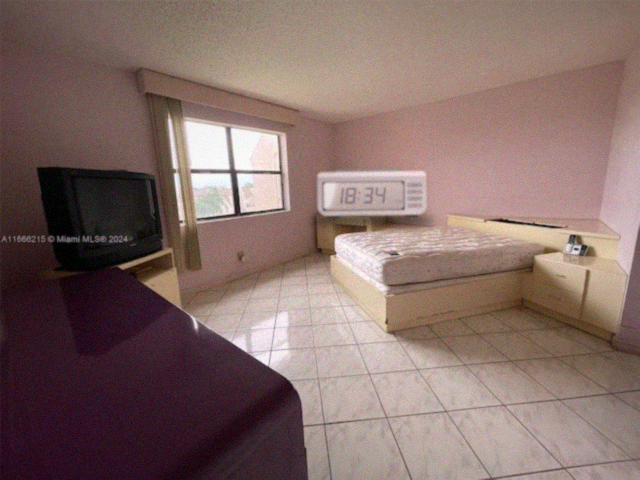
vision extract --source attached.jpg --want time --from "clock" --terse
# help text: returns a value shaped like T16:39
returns T18:34
